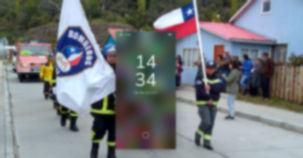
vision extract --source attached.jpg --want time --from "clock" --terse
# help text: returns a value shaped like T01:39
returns T14:34
